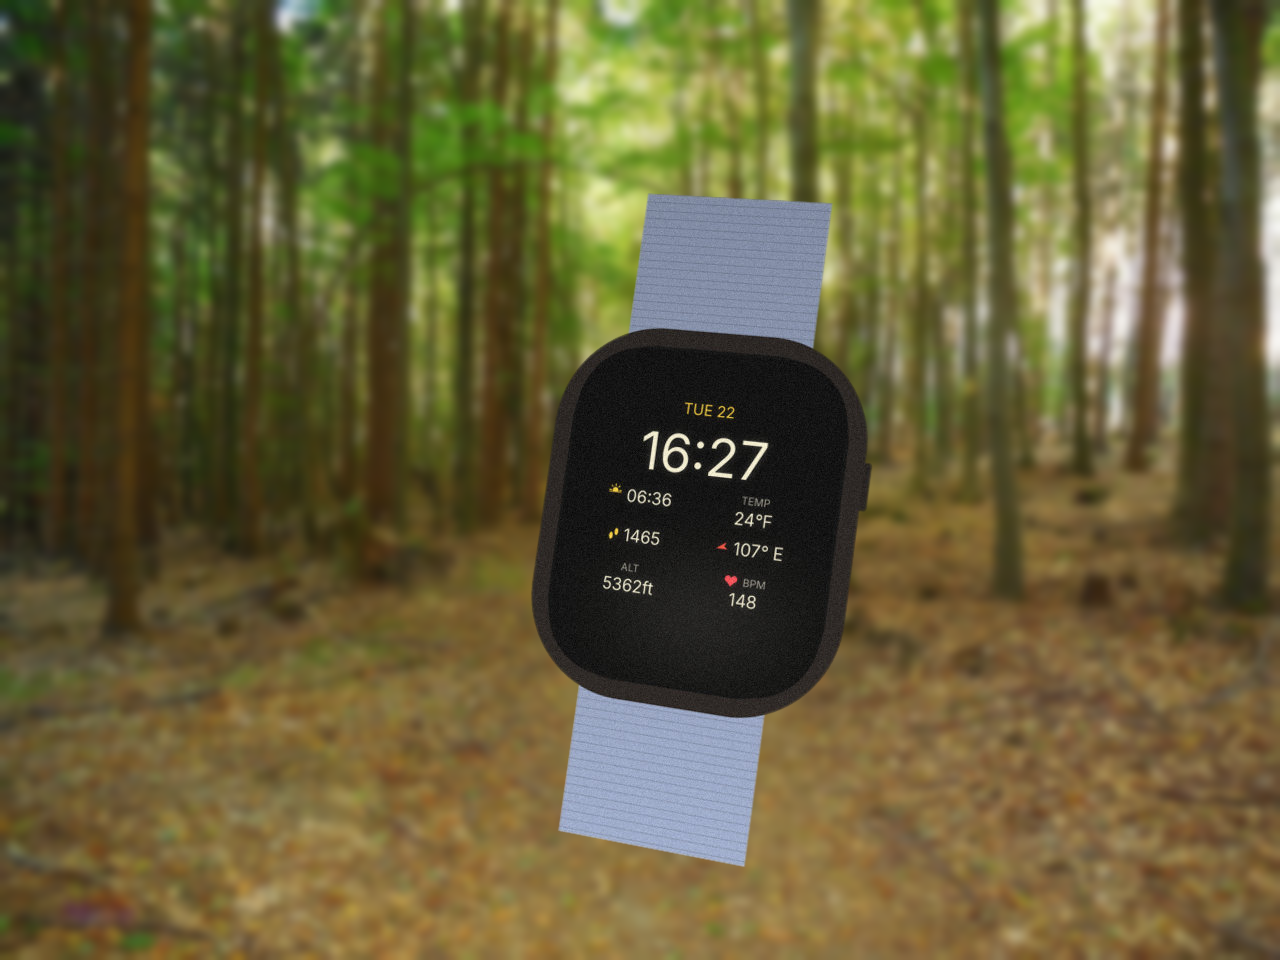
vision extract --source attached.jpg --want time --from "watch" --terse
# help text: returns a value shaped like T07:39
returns T16:27
